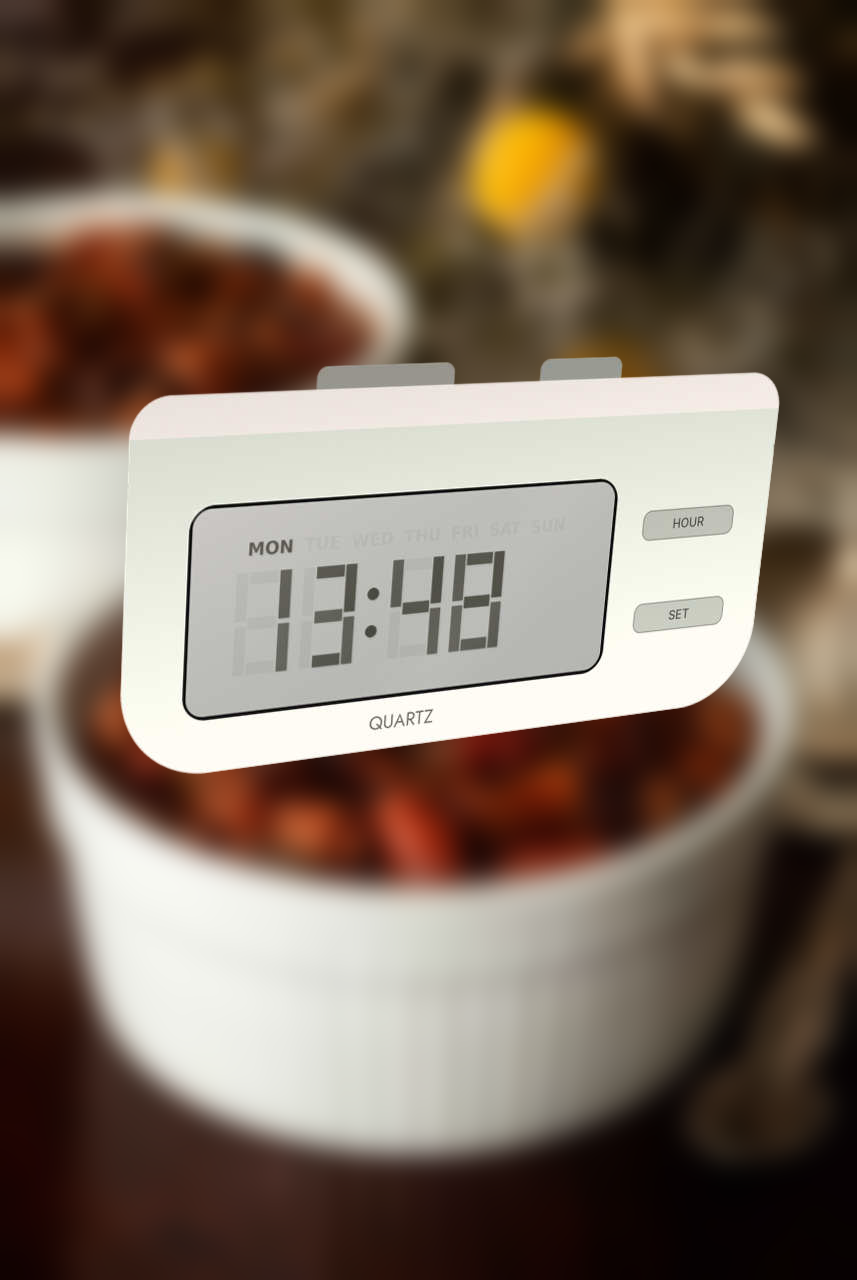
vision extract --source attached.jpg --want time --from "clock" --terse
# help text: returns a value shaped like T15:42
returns T13:48
